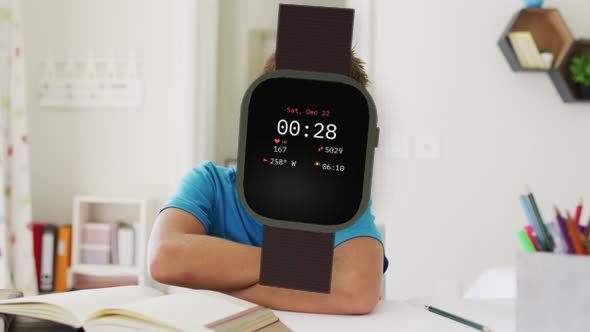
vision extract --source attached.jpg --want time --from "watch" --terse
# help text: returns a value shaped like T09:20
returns T00:28
